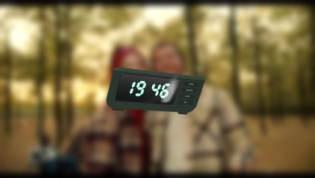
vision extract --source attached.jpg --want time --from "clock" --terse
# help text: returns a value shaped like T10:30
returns T19:46
